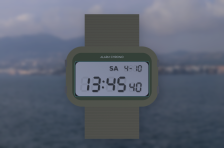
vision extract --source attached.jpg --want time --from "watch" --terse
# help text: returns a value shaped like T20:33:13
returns T13:45:40
